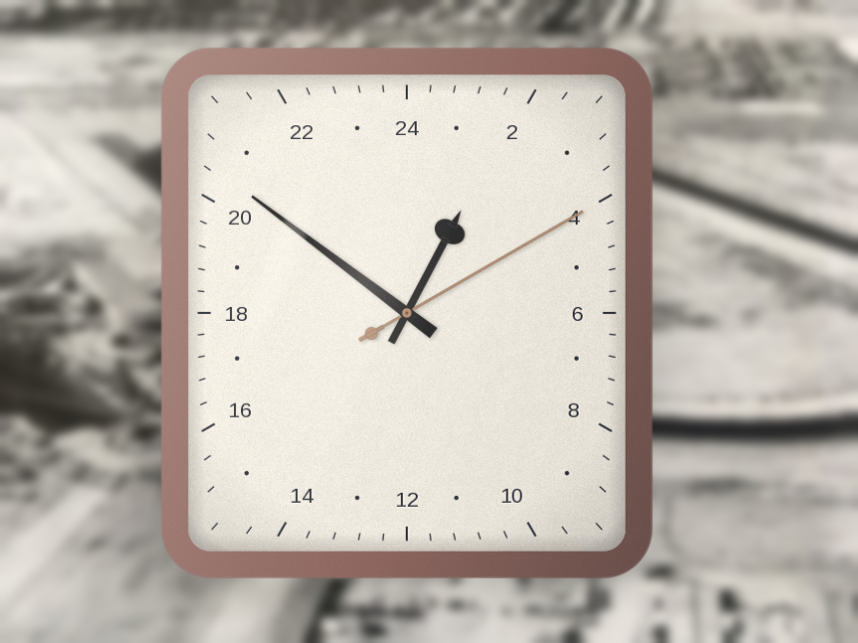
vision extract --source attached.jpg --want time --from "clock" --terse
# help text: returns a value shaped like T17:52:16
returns T01:51:10
